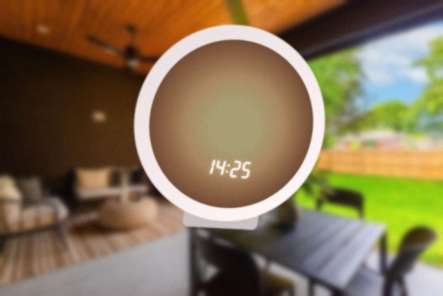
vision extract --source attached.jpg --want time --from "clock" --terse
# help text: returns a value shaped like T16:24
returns T14:25
